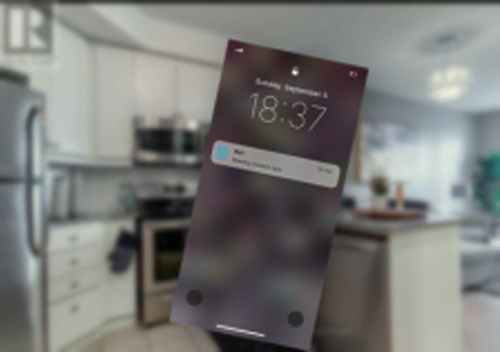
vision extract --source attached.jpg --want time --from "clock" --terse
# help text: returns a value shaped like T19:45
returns T18:37
